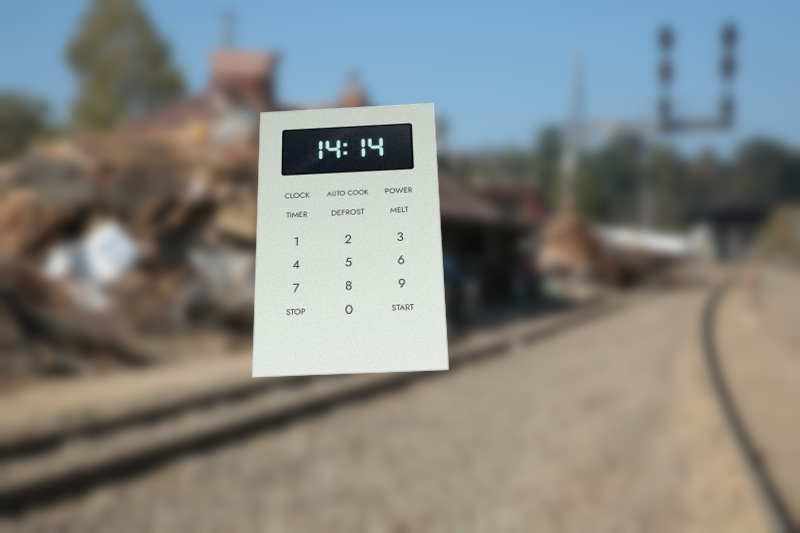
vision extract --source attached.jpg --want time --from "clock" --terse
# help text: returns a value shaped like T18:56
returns T14:14
